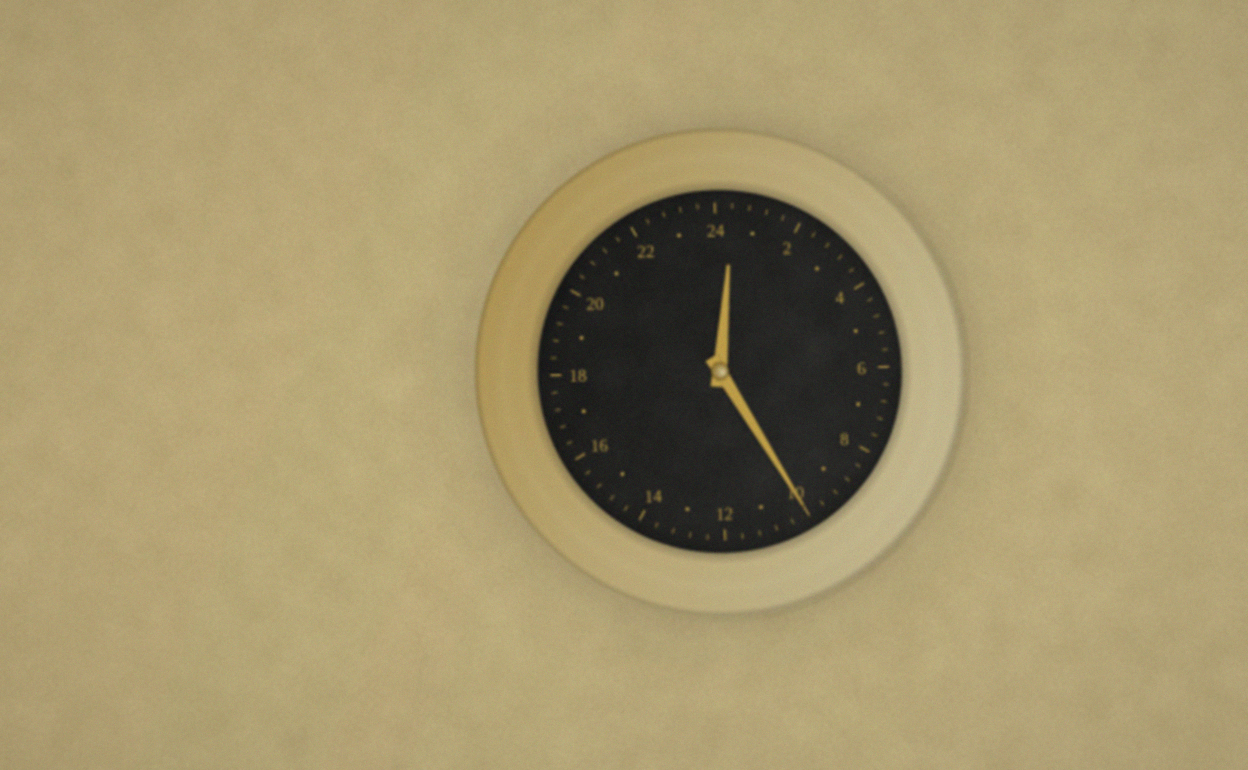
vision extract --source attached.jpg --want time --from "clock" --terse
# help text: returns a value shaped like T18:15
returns T00:25
